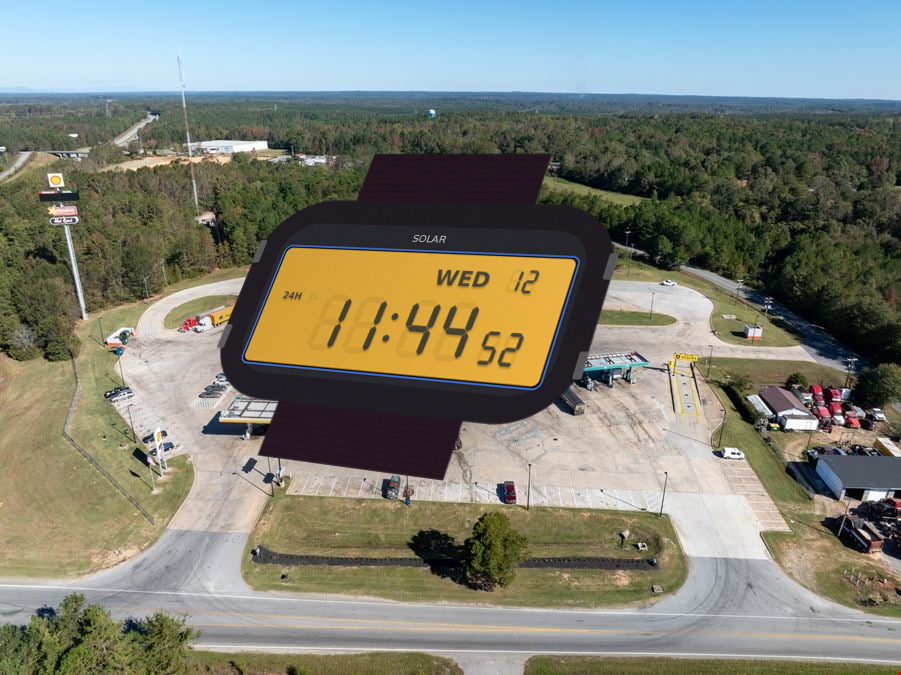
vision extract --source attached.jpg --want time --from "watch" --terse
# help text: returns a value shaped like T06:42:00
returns T11:44:52
